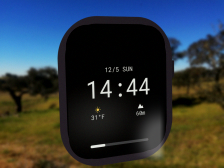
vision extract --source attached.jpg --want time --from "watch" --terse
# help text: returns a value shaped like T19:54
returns T14:44
